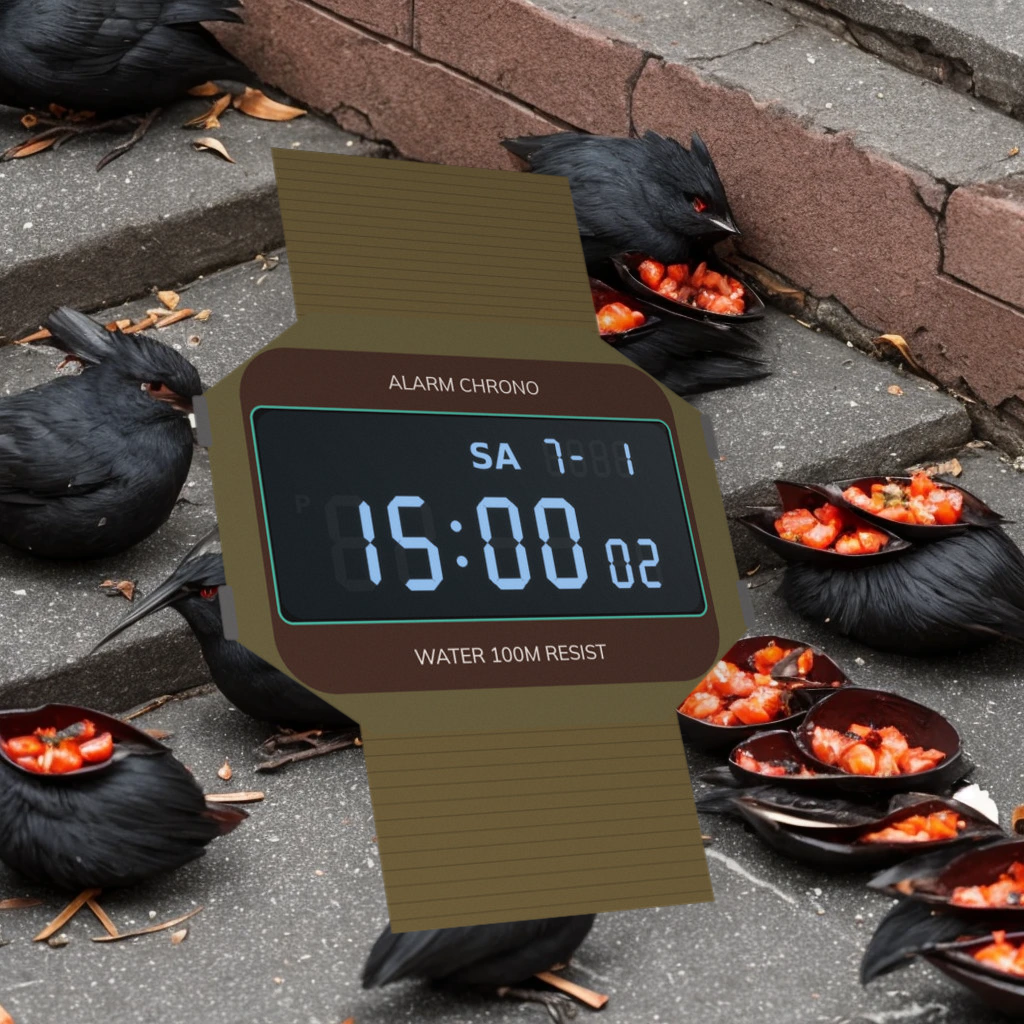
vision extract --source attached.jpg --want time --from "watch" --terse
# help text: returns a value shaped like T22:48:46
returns T15:00:02
